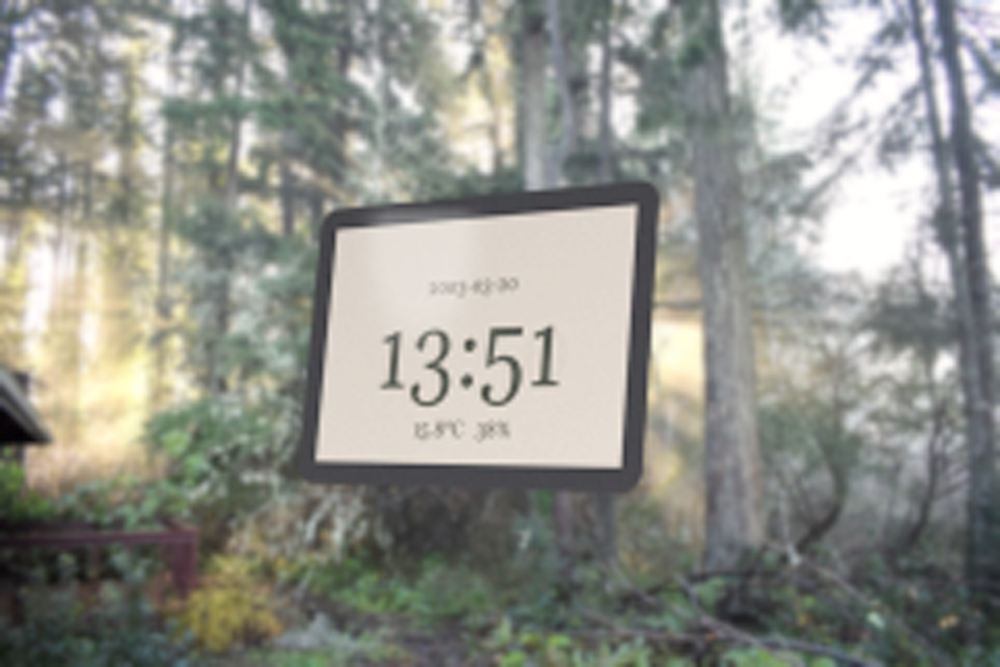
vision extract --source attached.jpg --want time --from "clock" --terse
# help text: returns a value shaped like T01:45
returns T13:51
